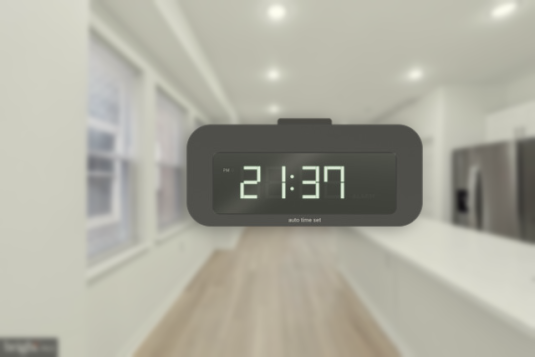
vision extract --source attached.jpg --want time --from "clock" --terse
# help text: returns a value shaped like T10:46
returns T21:37
